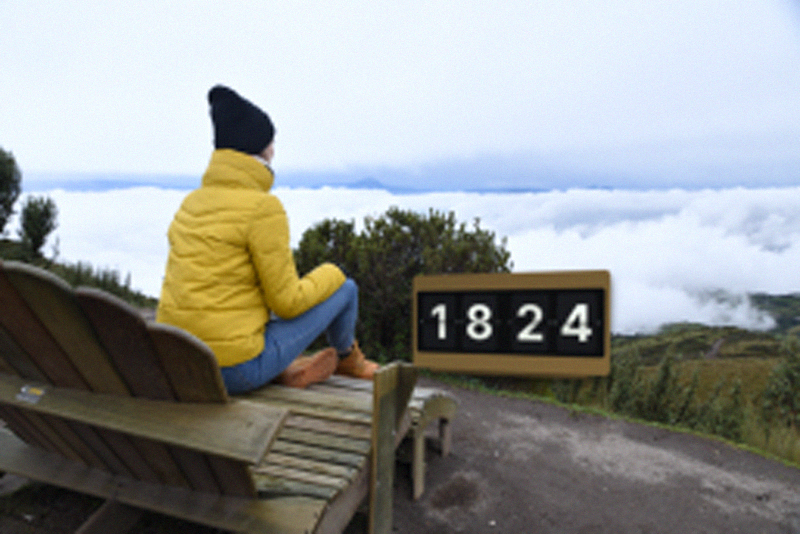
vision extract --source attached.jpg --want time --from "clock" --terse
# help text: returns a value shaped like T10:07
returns T18:24
